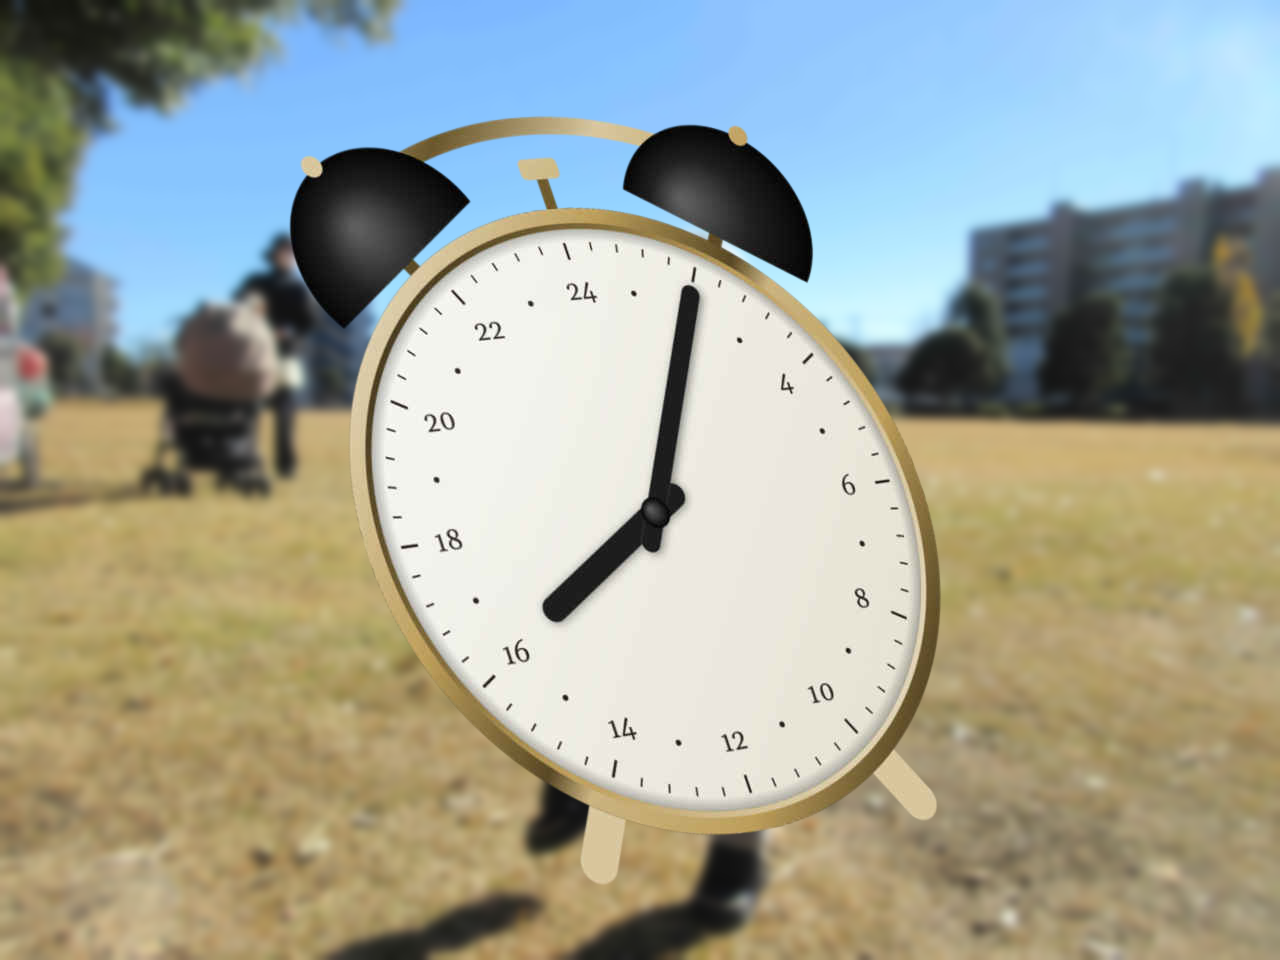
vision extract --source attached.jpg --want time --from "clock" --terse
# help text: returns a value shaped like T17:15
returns T16:05
